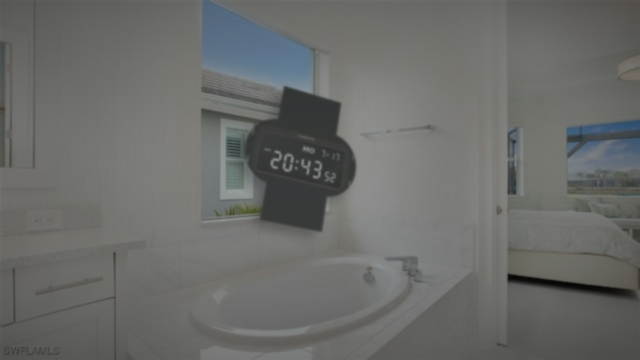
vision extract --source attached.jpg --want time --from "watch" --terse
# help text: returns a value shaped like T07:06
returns T20:43
